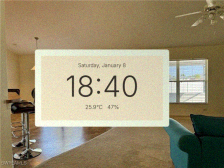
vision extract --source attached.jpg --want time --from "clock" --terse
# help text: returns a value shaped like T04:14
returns T18:40
